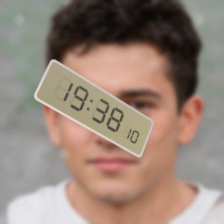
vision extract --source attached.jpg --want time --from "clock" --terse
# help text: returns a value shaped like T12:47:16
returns T19:38:10
